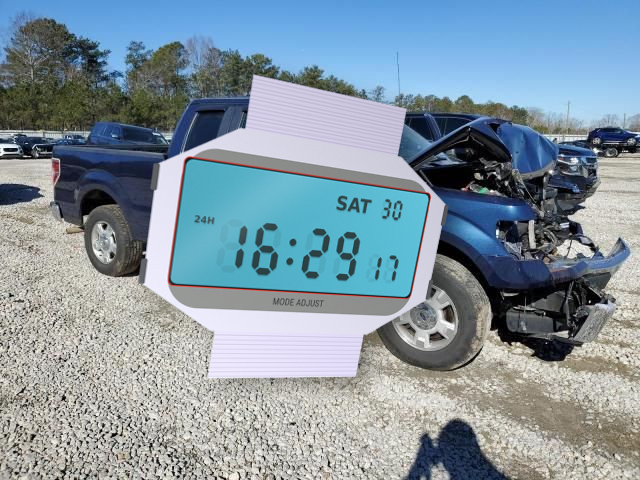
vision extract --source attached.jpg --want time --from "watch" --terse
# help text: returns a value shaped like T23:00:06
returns T16:29:17
